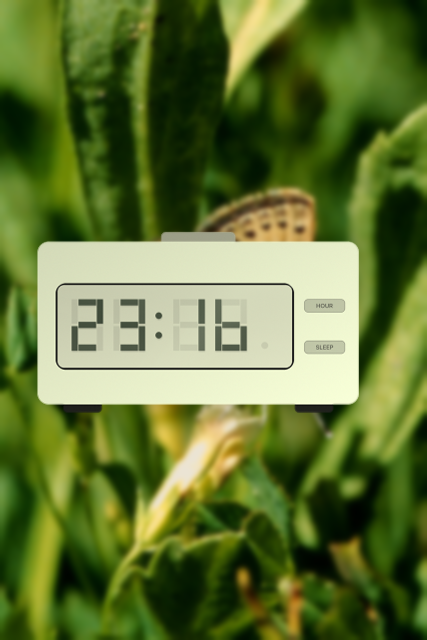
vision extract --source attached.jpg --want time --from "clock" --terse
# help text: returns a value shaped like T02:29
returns T23:16
